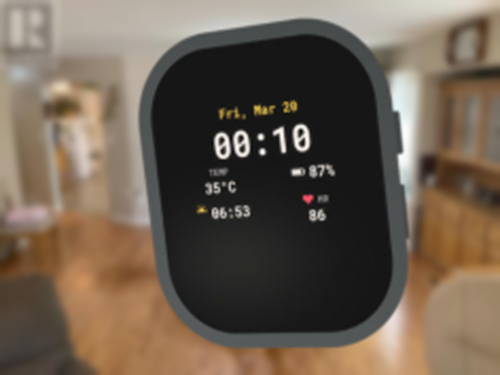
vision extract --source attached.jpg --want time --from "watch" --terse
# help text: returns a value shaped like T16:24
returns T00:10
